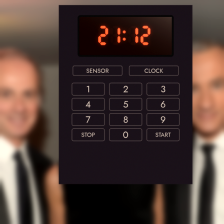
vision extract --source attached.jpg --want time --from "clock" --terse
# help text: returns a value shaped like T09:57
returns T21:12
